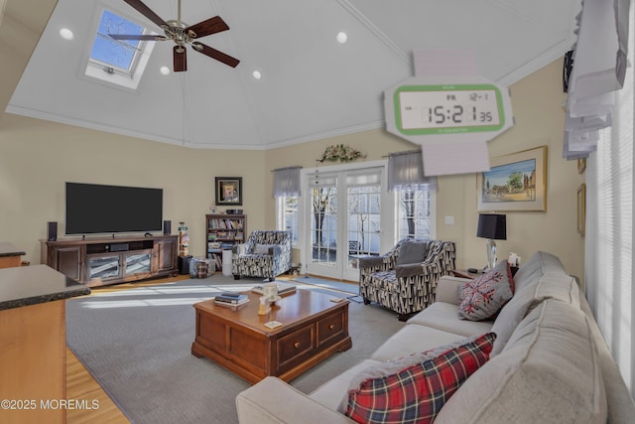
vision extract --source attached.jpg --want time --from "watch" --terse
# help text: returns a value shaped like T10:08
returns T15:21
